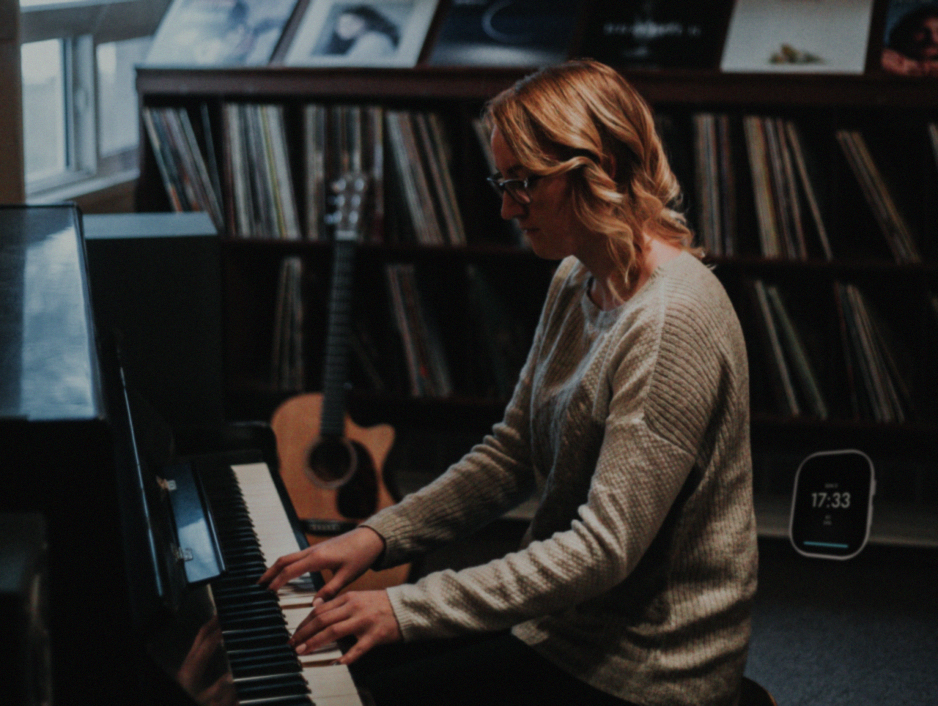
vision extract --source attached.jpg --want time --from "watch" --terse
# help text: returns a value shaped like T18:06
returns T17:33
